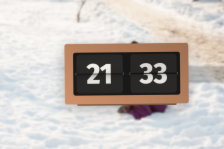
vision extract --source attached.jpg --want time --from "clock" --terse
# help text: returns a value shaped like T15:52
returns T21:33
